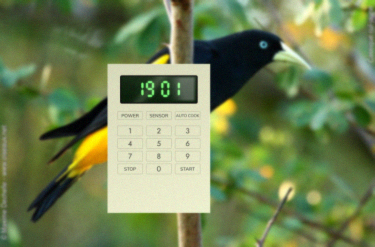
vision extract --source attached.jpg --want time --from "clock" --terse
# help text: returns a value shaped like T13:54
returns T19:01
